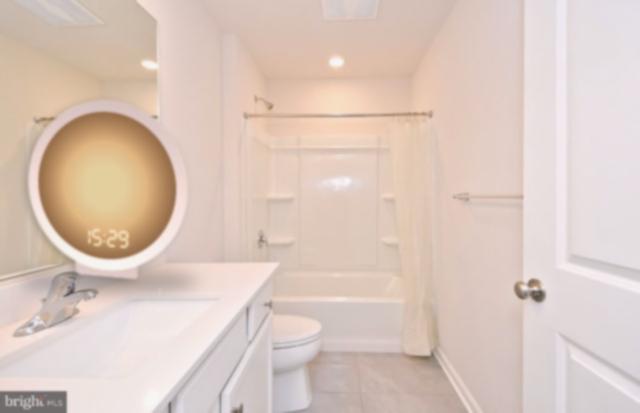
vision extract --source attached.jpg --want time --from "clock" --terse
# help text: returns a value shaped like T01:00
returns T15:29
